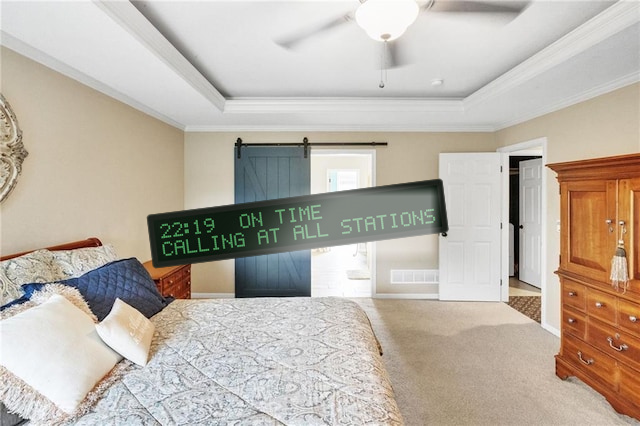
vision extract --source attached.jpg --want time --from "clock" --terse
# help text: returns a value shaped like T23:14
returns T22:19
